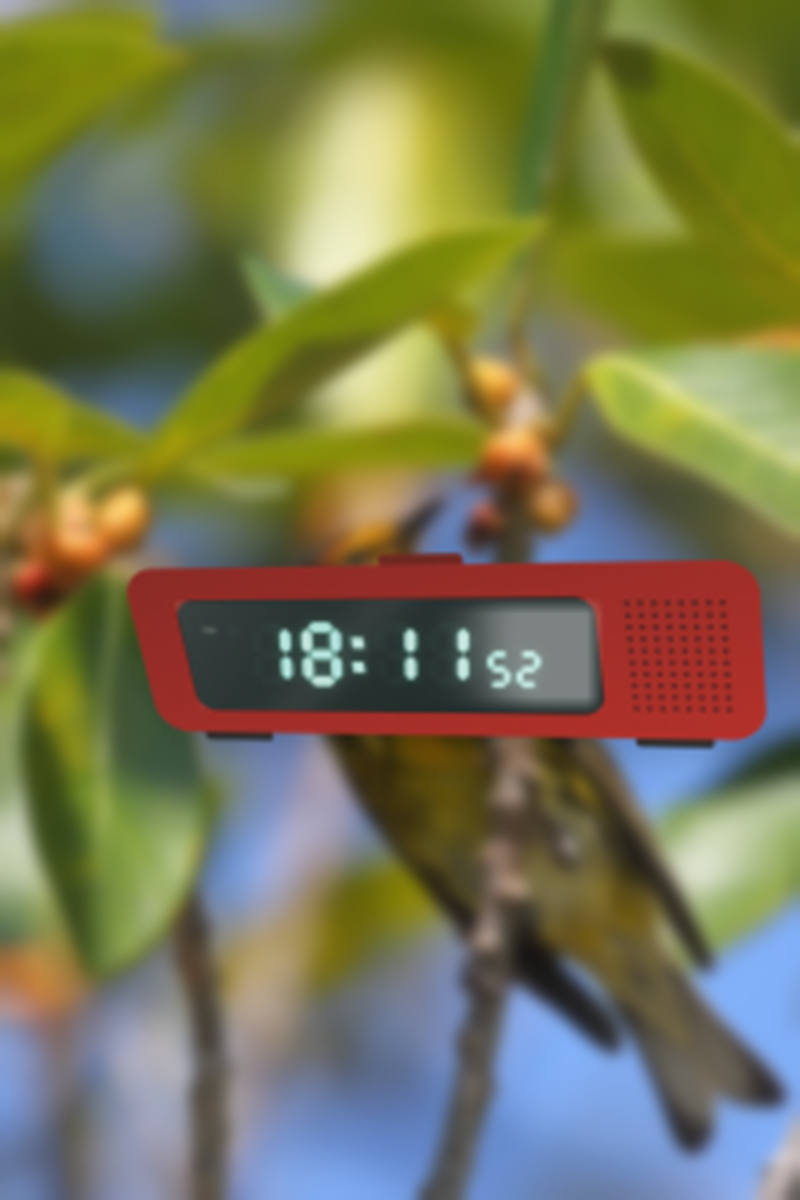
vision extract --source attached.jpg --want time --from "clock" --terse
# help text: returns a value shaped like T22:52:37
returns T18:11:52
